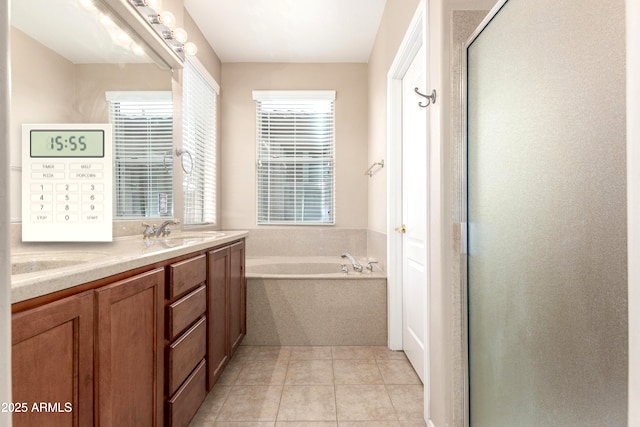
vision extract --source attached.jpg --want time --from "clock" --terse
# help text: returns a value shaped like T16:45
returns T15:55
